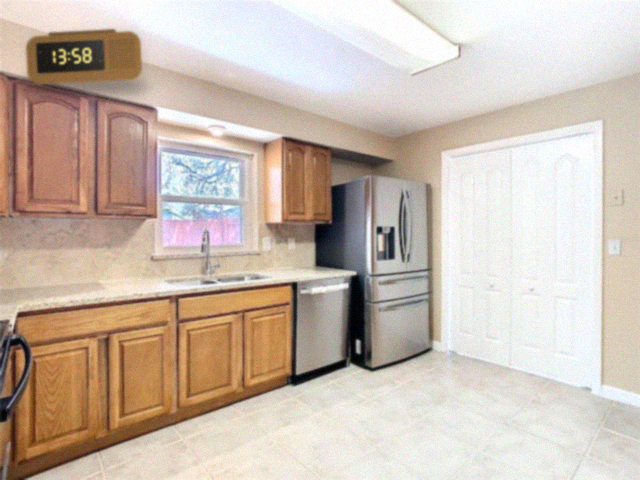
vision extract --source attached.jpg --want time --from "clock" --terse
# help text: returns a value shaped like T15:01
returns T13:58
